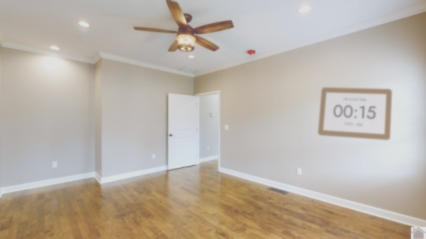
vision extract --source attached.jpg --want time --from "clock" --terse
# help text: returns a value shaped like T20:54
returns T00:15
